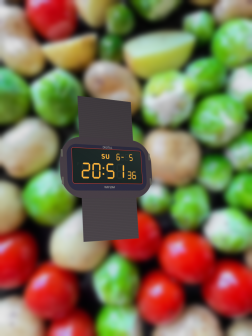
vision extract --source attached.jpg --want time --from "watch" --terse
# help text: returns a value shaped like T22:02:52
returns T20:51:36
